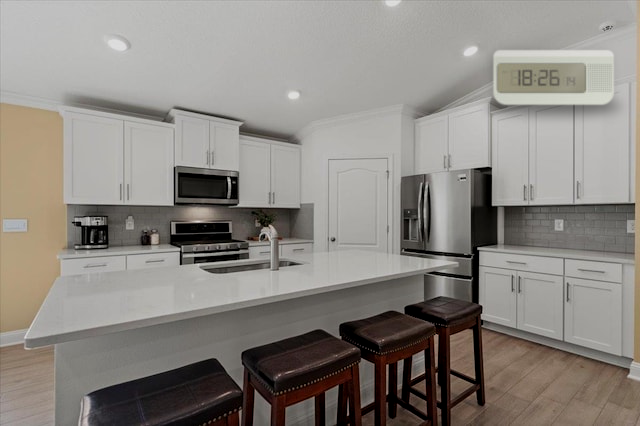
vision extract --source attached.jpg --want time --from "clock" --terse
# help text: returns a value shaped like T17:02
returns T18:26
